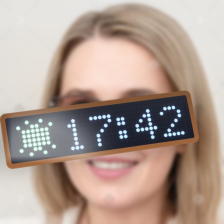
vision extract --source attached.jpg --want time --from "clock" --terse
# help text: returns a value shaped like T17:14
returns T17:42
